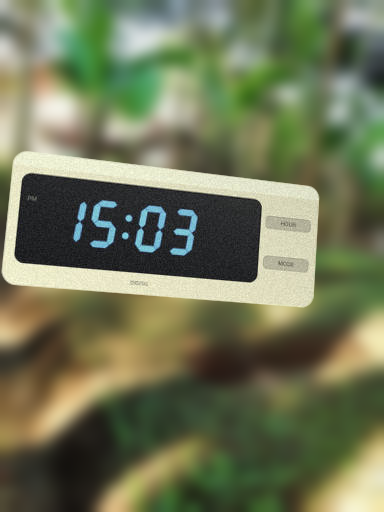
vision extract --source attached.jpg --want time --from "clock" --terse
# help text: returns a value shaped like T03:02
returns T15:03
